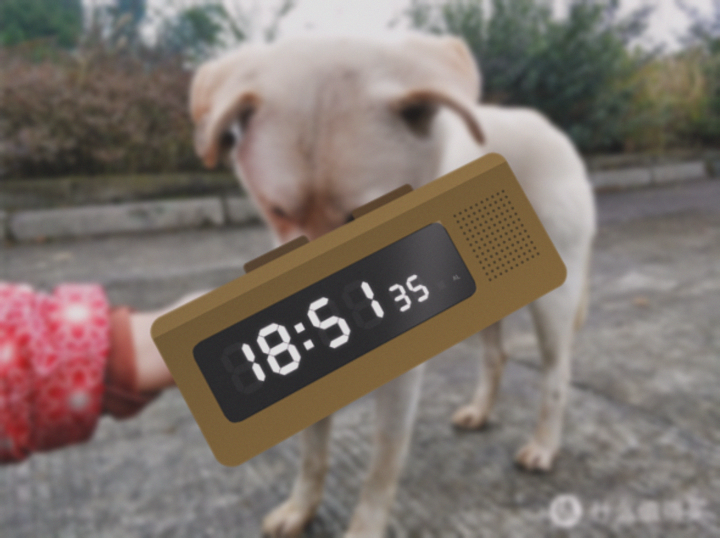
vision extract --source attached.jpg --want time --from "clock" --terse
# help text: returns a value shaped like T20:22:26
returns T18:51:35
